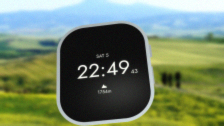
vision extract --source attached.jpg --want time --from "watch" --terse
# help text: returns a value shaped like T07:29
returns T22:49
